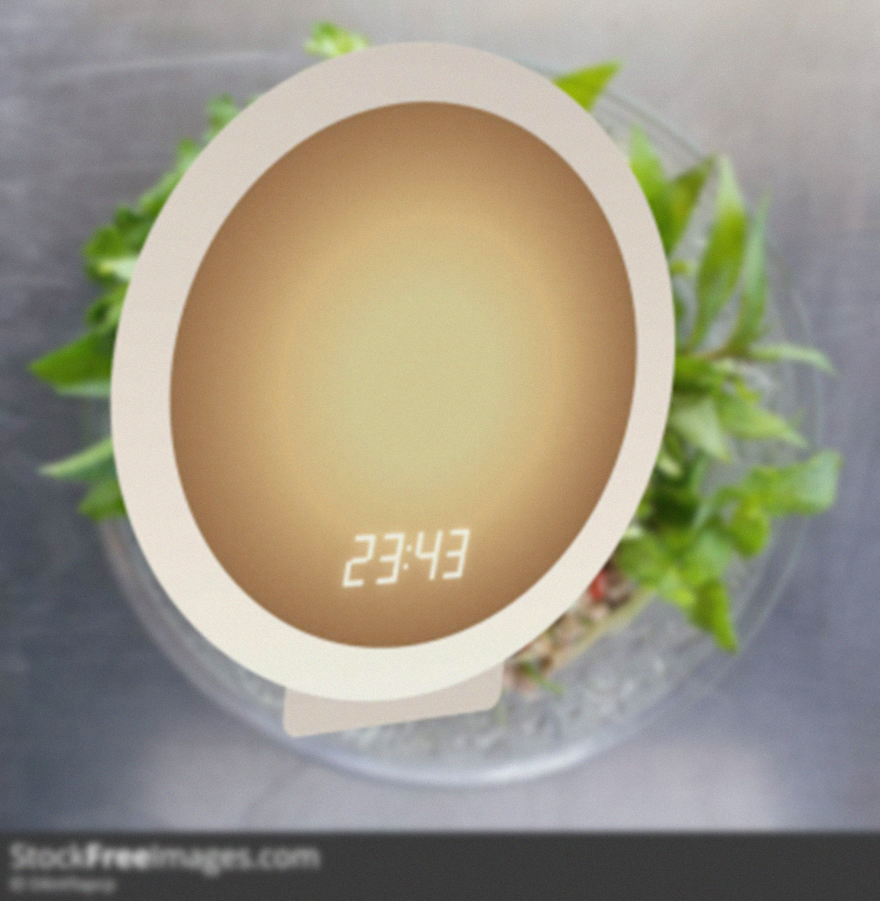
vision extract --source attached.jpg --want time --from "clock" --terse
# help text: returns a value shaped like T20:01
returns T23:43
